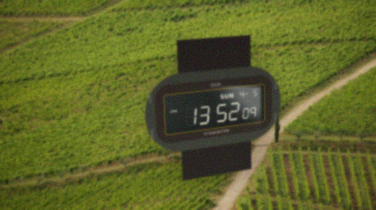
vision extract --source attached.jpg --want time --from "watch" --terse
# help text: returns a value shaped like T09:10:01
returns T13:52:09
